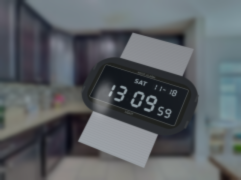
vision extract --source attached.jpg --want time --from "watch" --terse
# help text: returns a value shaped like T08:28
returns T13:09
